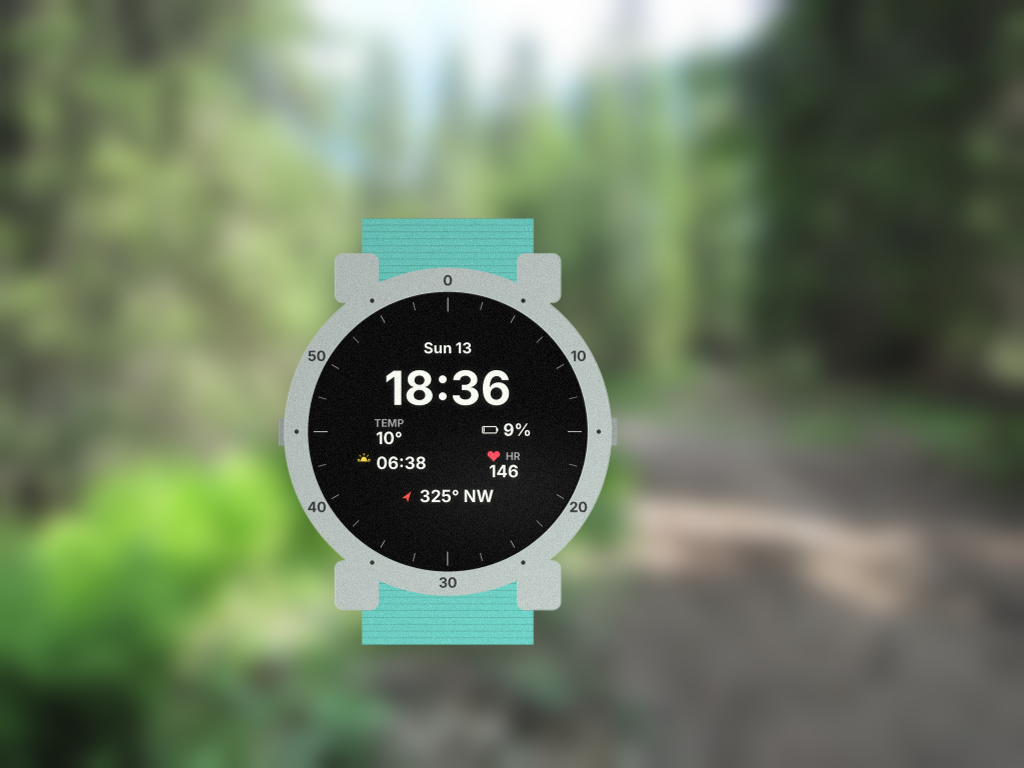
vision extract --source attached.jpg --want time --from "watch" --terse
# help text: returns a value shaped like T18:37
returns T18:36
